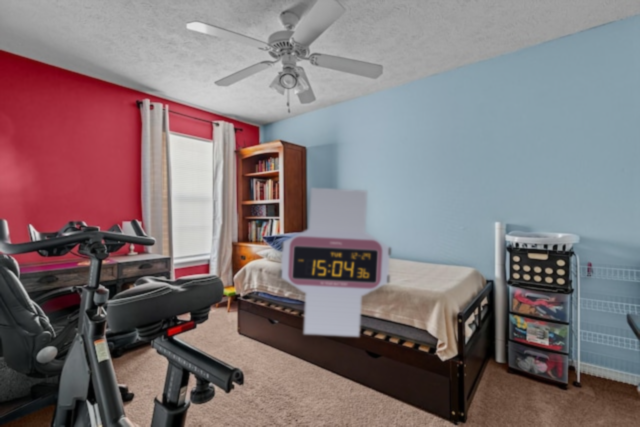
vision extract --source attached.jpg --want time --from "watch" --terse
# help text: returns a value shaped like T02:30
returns T15:04
